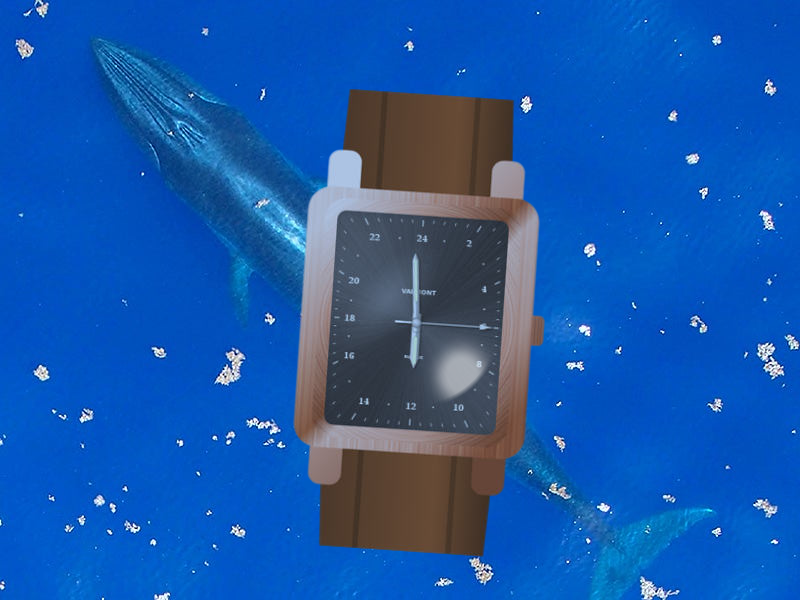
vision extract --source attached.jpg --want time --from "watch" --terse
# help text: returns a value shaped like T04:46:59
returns T11:59:15
